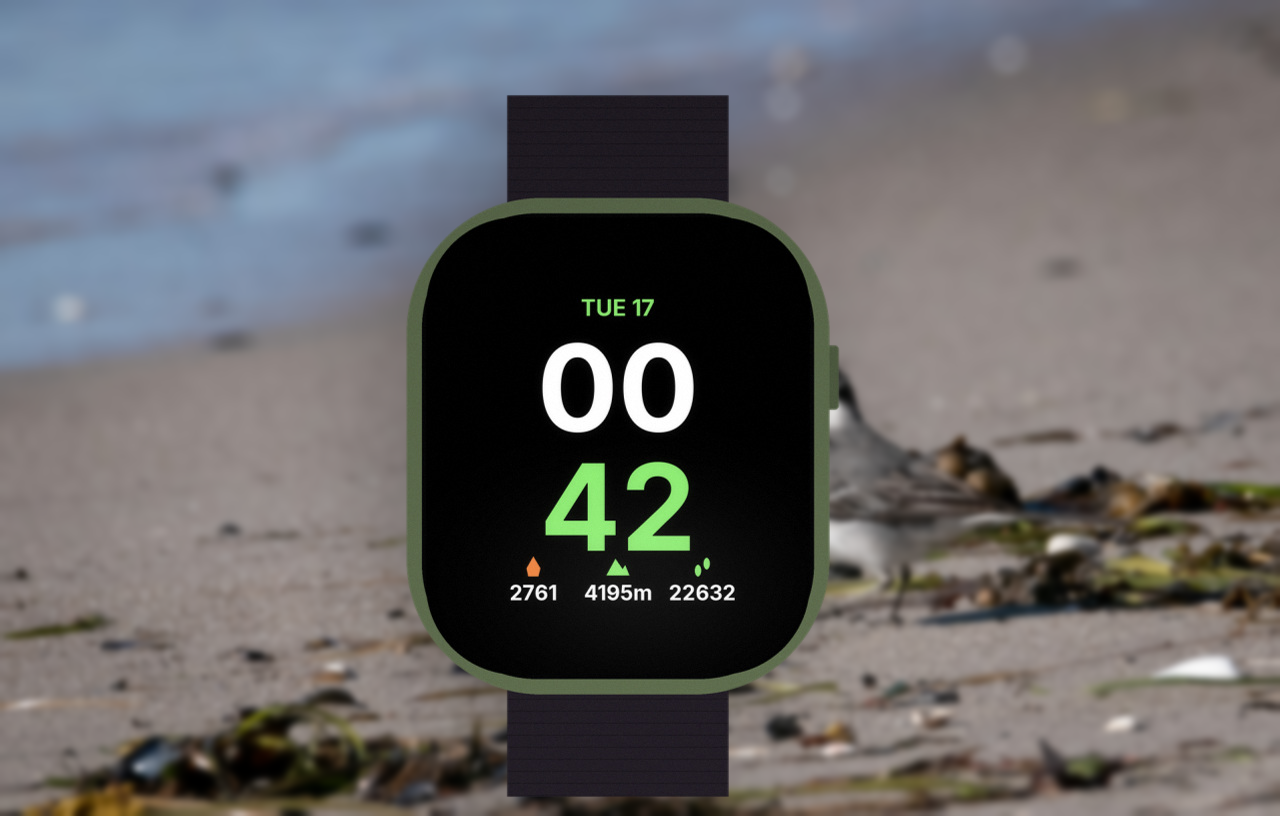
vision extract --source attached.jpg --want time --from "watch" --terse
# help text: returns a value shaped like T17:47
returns T00:42
